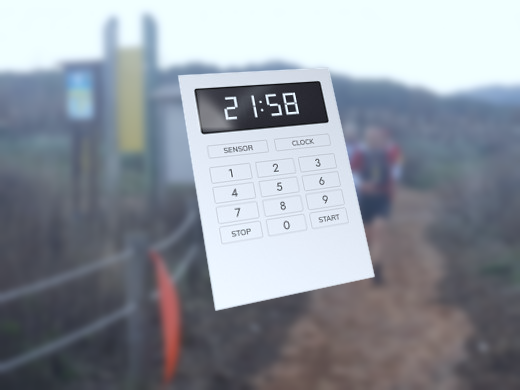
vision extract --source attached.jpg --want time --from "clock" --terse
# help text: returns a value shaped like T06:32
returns T21:58
